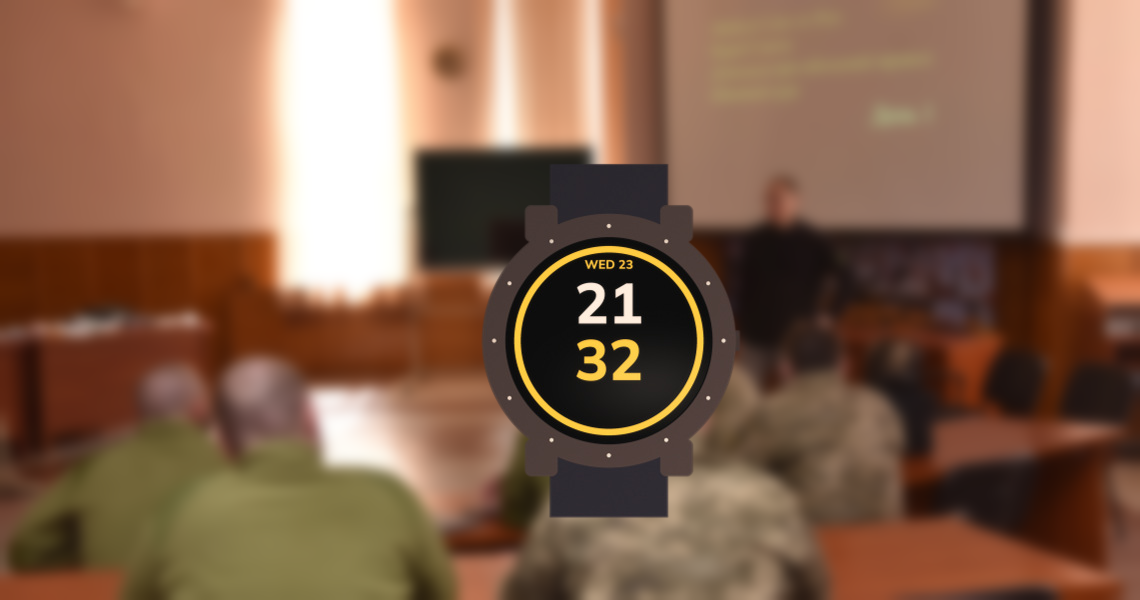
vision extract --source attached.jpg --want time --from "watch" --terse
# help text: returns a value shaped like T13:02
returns T21:32
